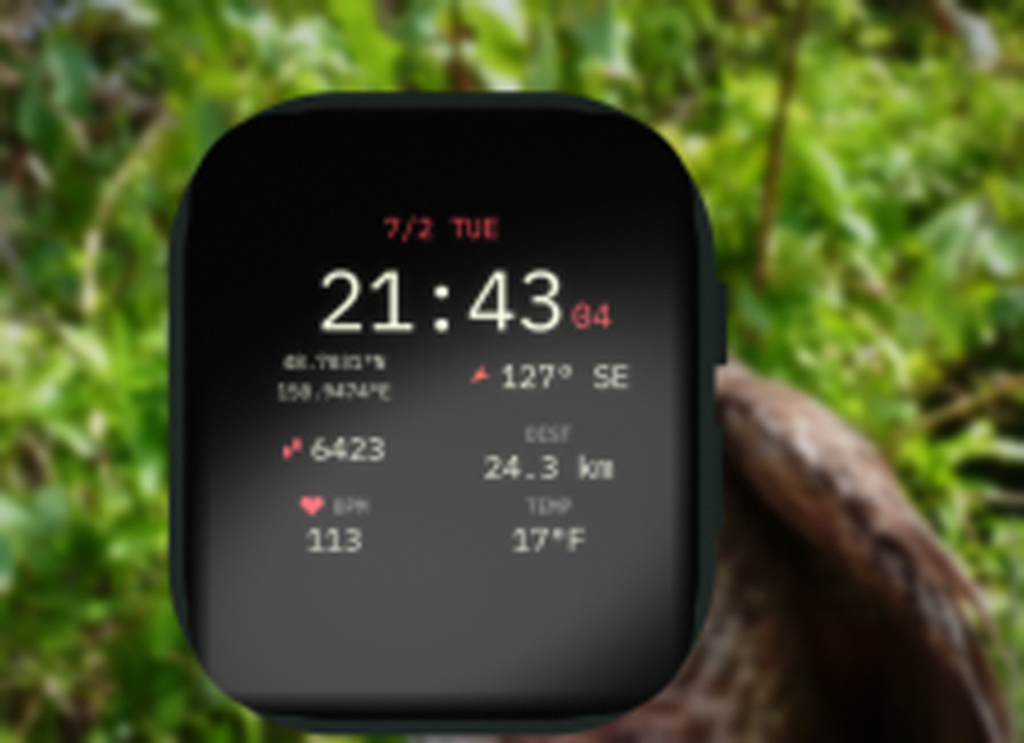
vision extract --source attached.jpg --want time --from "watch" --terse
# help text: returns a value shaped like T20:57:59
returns T21:43:04
